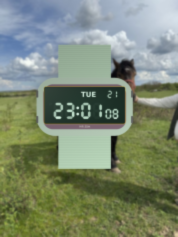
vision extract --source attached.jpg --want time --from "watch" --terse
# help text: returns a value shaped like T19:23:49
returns T23:01:08
